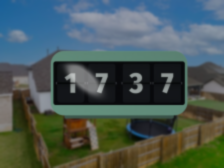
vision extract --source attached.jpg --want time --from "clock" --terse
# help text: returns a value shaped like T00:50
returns T17:37
